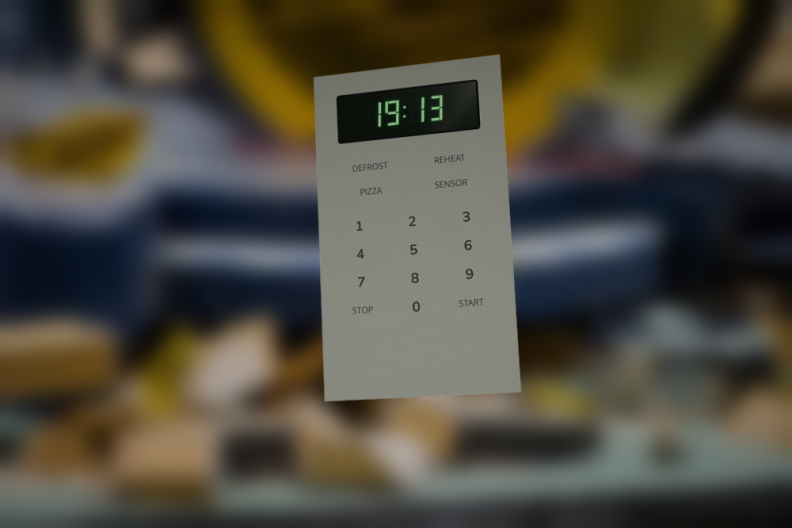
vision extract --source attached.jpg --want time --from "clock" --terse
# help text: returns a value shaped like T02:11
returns T19:13
